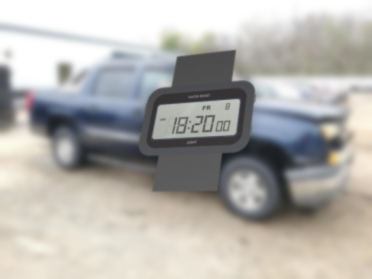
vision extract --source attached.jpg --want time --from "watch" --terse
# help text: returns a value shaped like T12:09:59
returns T18:20:00
